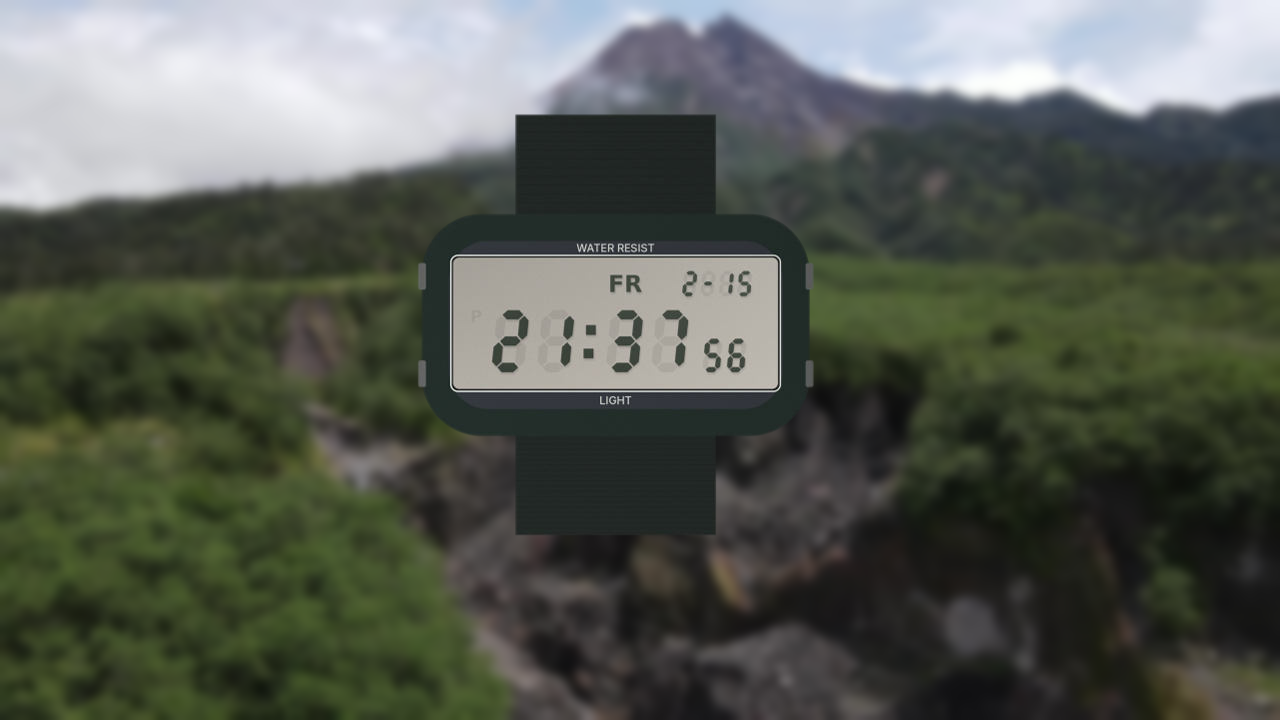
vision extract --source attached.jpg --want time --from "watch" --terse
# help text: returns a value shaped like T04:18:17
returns T21:37:56
